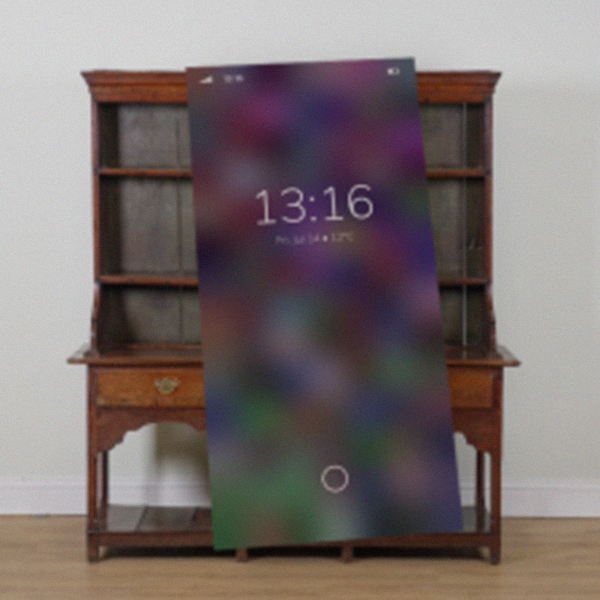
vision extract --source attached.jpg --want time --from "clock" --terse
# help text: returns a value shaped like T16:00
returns T13:16
